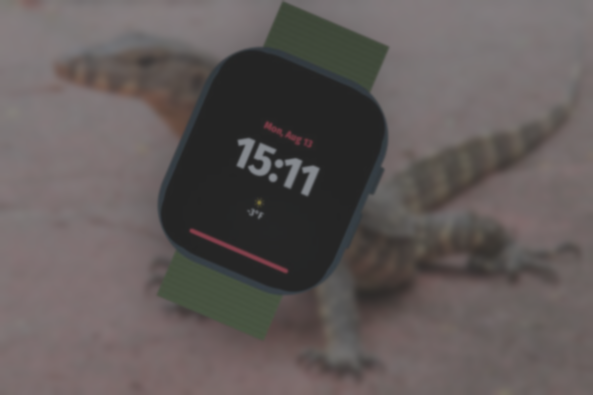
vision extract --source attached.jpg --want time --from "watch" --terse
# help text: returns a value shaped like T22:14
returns T15:11
